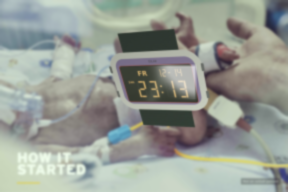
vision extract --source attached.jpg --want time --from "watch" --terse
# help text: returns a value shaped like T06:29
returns T23:13
